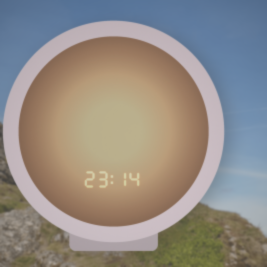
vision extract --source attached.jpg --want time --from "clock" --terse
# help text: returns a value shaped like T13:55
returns T23:14
